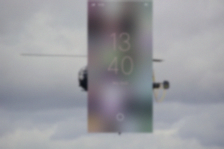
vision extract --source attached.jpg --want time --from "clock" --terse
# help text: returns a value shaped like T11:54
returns T13:40
